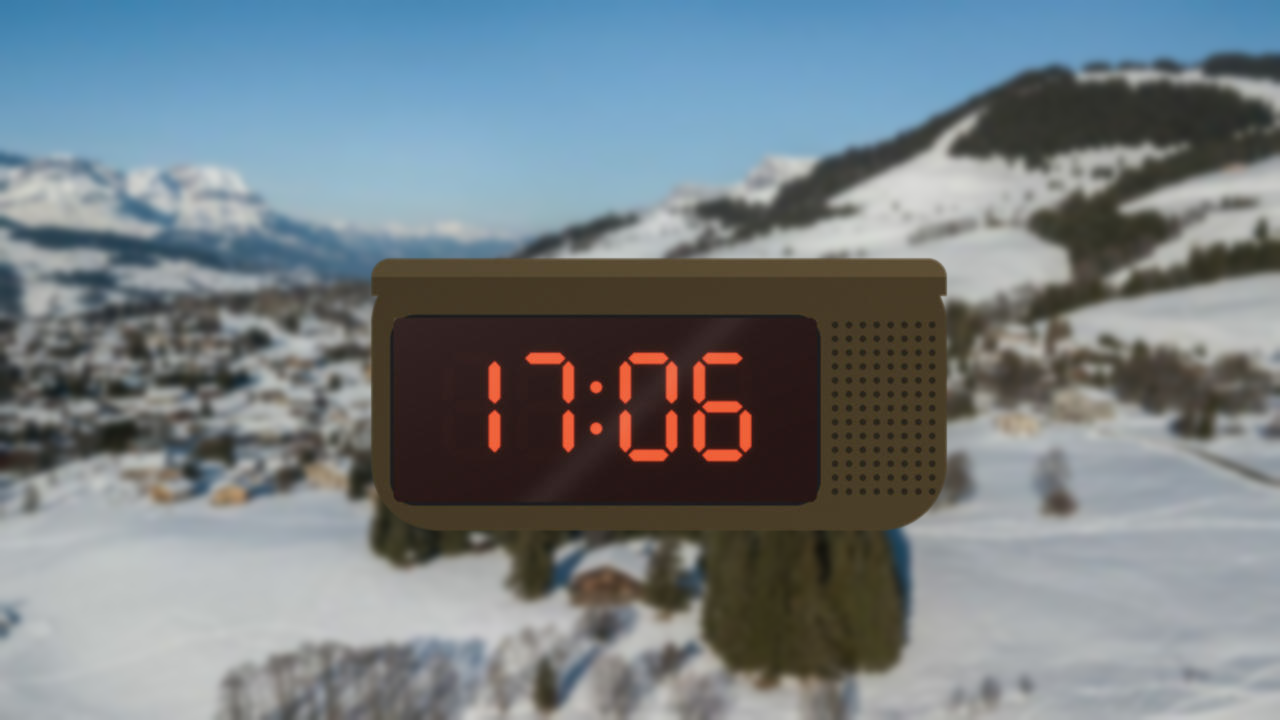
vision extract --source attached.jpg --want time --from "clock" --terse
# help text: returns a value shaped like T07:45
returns T17:06
